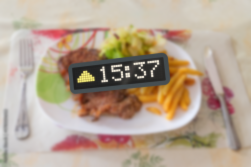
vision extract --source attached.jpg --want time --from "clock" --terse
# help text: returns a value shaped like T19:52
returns T15:37
